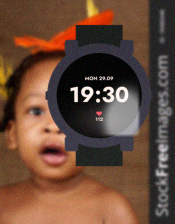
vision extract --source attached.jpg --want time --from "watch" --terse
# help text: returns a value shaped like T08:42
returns T19:30
